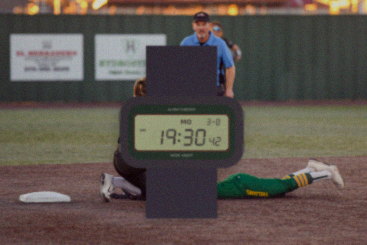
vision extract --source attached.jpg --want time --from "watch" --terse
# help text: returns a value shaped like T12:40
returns T19:30
